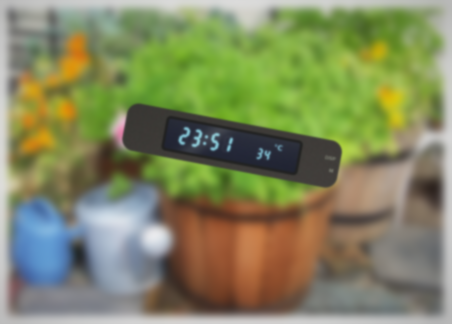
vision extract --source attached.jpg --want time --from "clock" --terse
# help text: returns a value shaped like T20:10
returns T23:51
